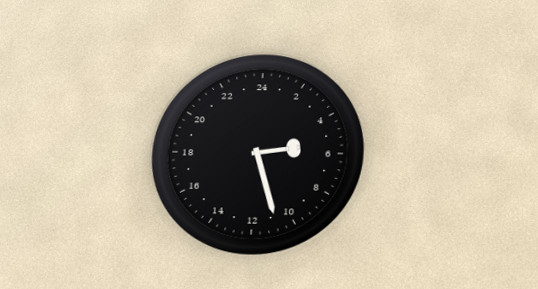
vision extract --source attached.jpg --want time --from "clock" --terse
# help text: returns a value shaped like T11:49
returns T05:27
